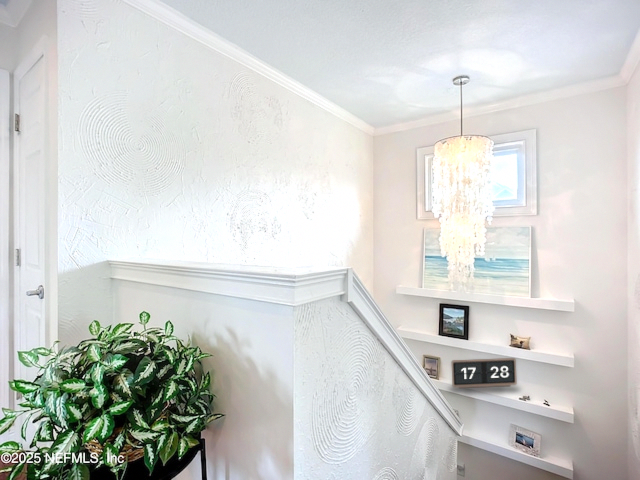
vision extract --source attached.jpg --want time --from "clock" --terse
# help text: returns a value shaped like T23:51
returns T17:28
